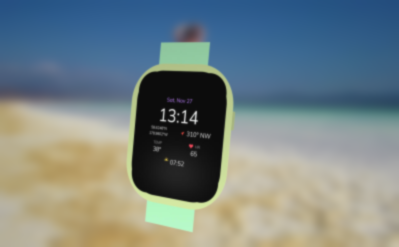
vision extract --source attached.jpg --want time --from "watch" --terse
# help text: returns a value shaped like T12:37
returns T13:14
